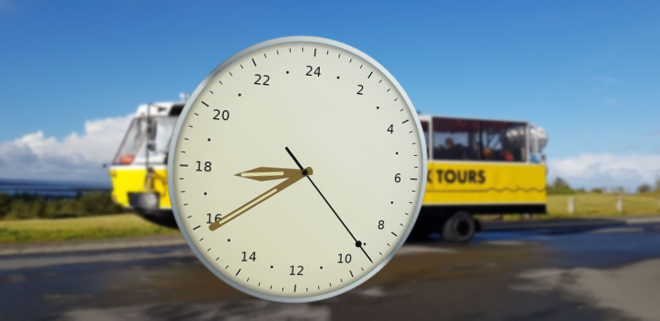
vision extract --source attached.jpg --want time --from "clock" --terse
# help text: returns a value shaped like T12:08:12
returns T17:39:23
